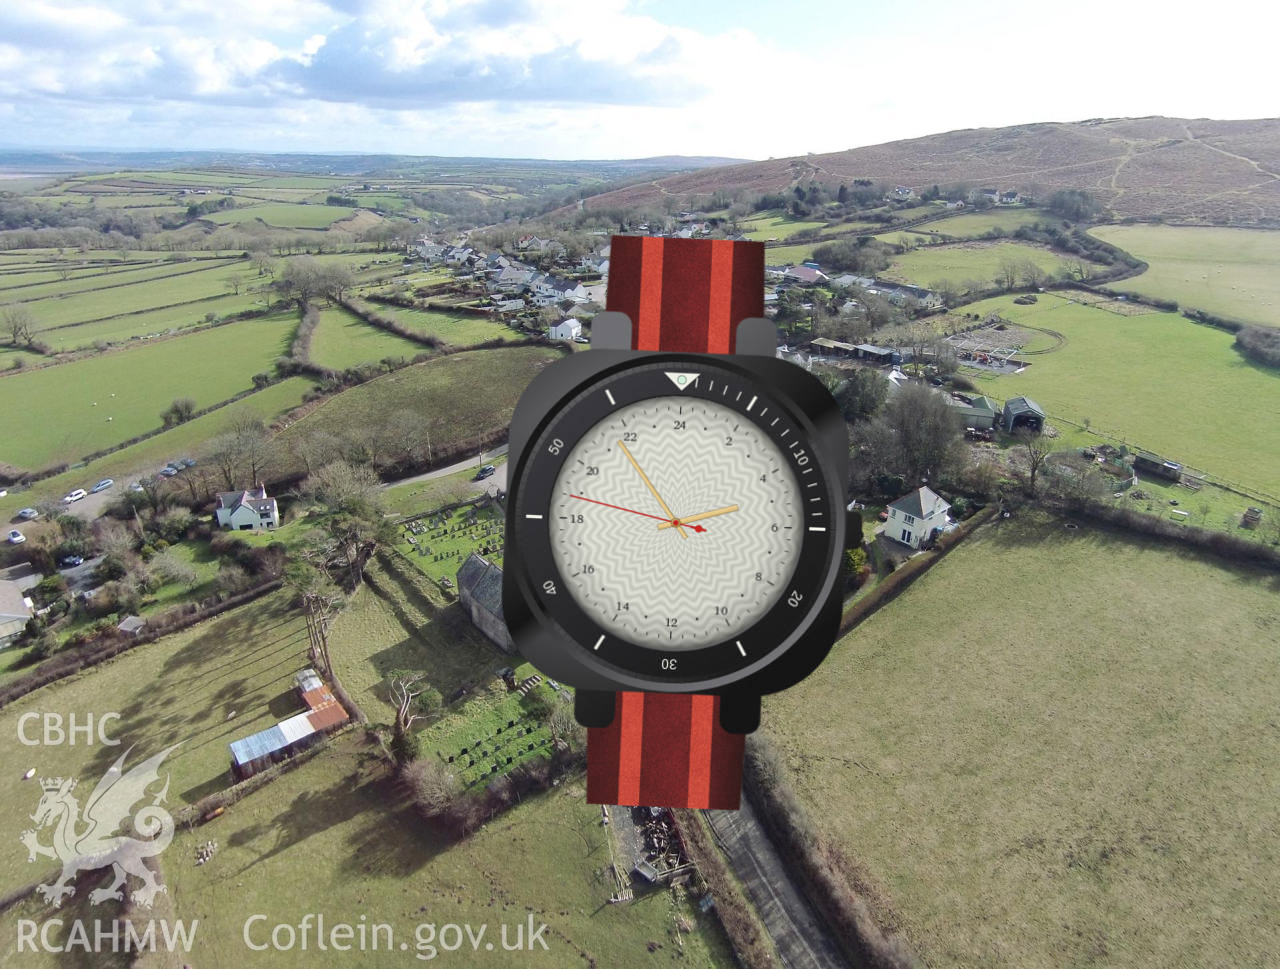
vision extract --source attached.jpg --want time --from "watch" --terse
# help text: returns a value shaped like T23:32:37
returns T04:53:47
